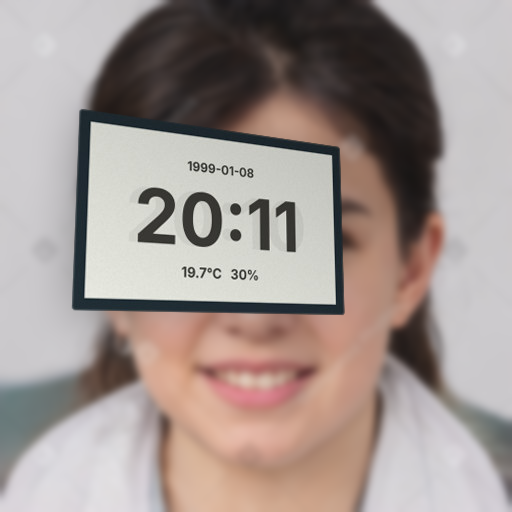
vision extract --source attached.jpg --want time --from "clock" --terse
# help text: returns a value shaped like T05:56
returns T20:11
